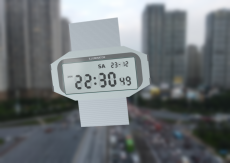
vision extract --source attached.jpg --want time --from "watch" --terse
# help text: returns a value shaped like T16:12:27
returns T22:30:49
